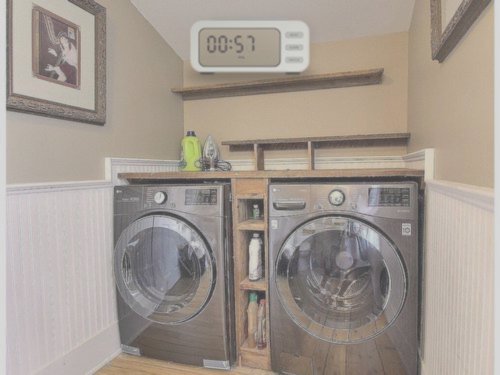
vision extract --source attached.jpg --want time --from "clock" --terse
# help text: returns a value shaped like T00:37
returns T00:57
